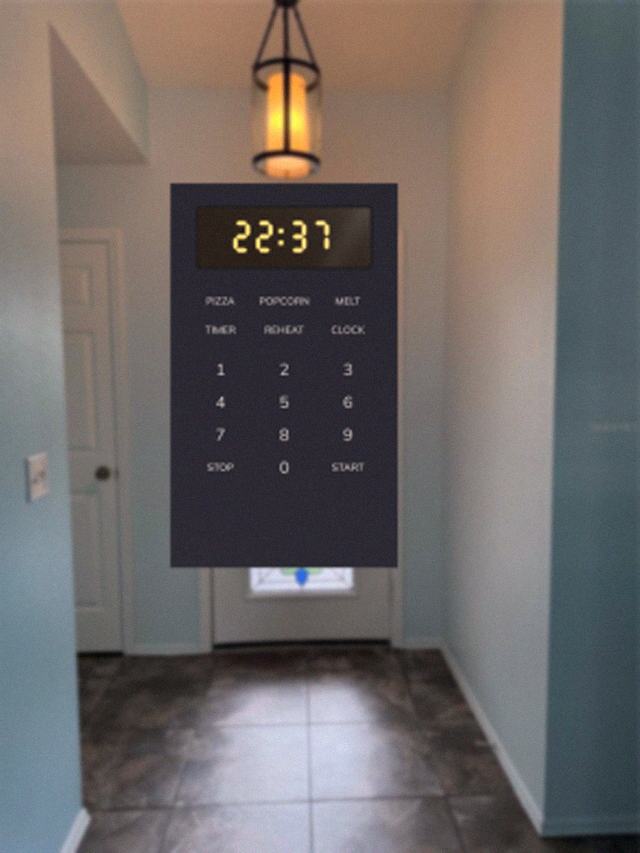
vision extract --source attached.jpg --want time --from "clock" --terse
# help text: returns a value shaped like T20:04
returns T22:37
